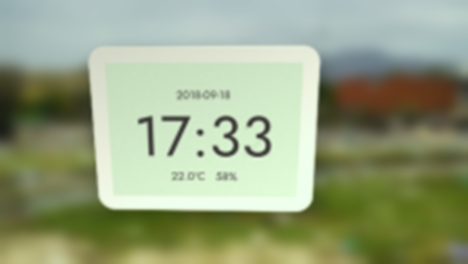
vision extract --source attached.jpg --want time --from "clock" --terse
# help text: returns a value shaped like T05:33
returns T17:33
